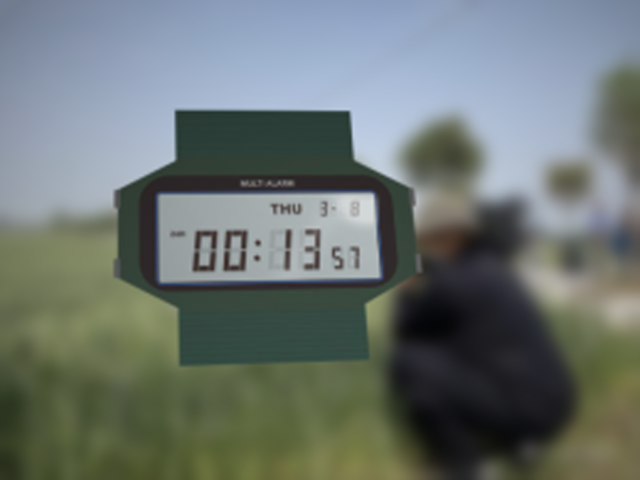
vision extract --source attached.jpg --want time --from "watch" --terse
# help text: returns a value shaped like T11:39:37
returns T00:13:57
